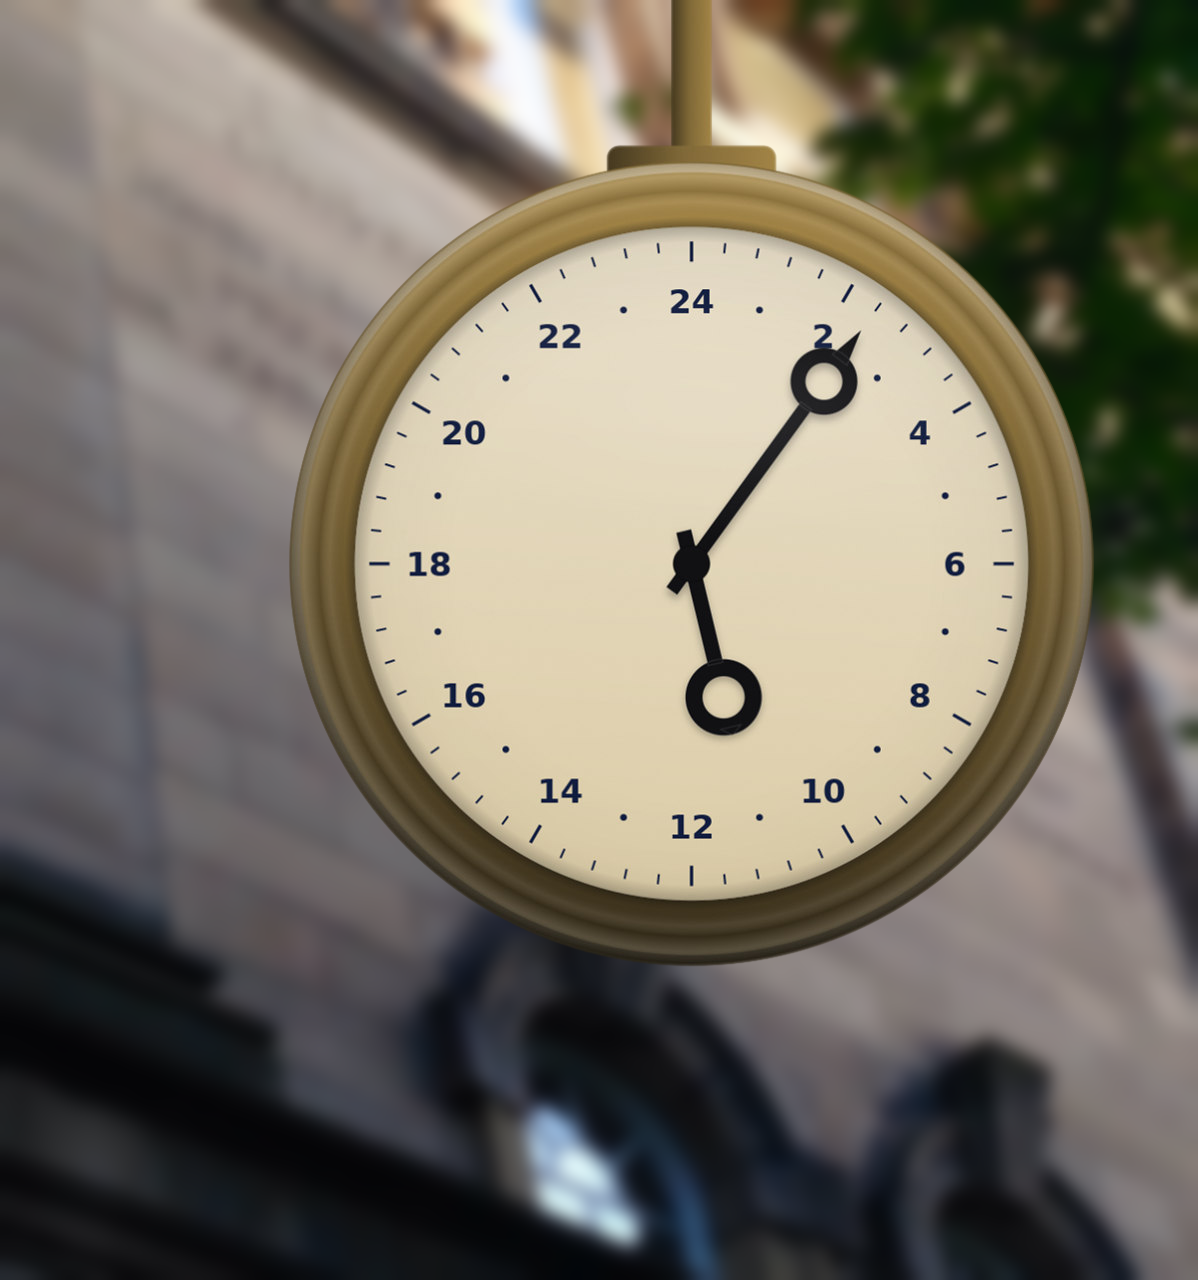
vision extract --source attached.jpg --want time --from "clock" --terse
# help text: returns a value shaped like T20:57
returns T11:06
